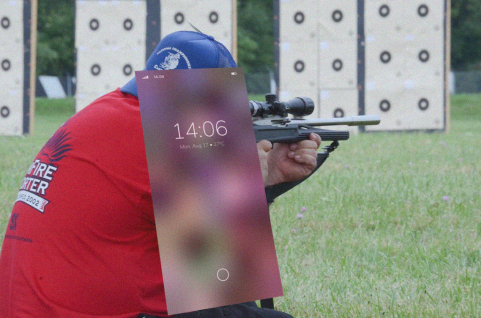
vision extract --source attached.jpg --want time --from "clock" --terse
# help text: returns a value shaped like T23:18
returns T14:06
